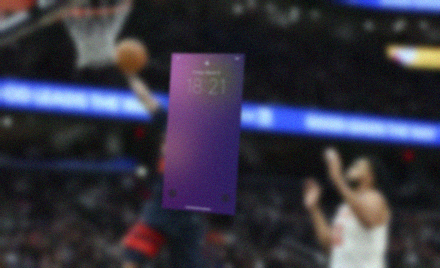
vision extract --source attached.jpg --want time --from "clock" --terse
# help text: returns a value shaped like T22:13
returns T18:21
